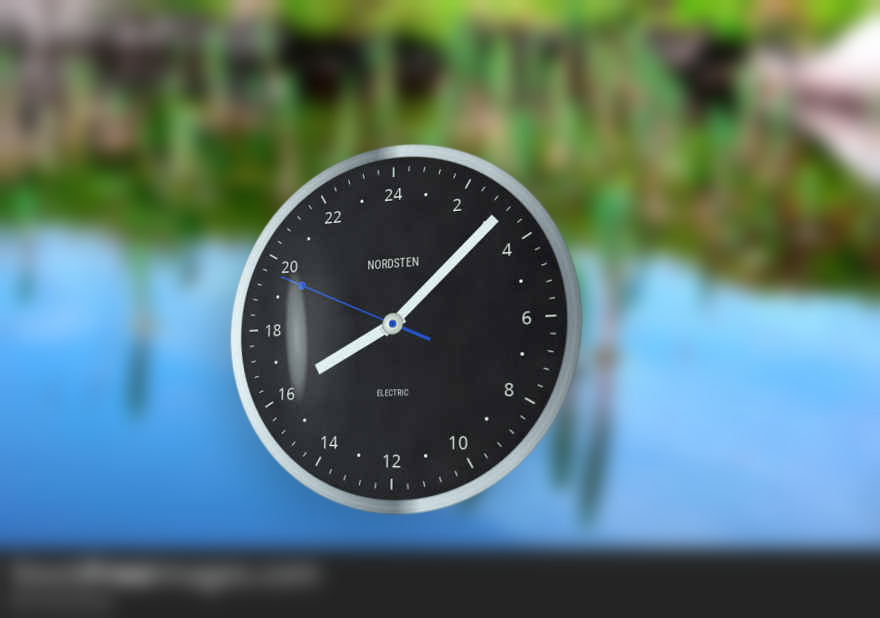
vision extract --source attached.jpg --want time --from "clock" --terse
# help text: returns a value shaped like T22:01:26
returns T16:07:49
